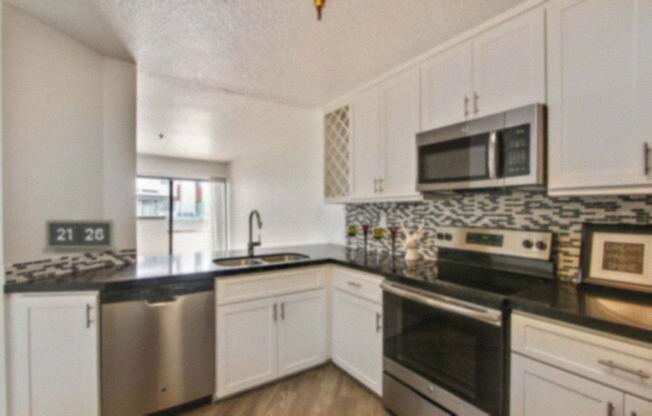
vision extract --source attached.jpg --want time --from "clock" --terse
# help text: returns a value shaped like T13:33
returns T21:26
